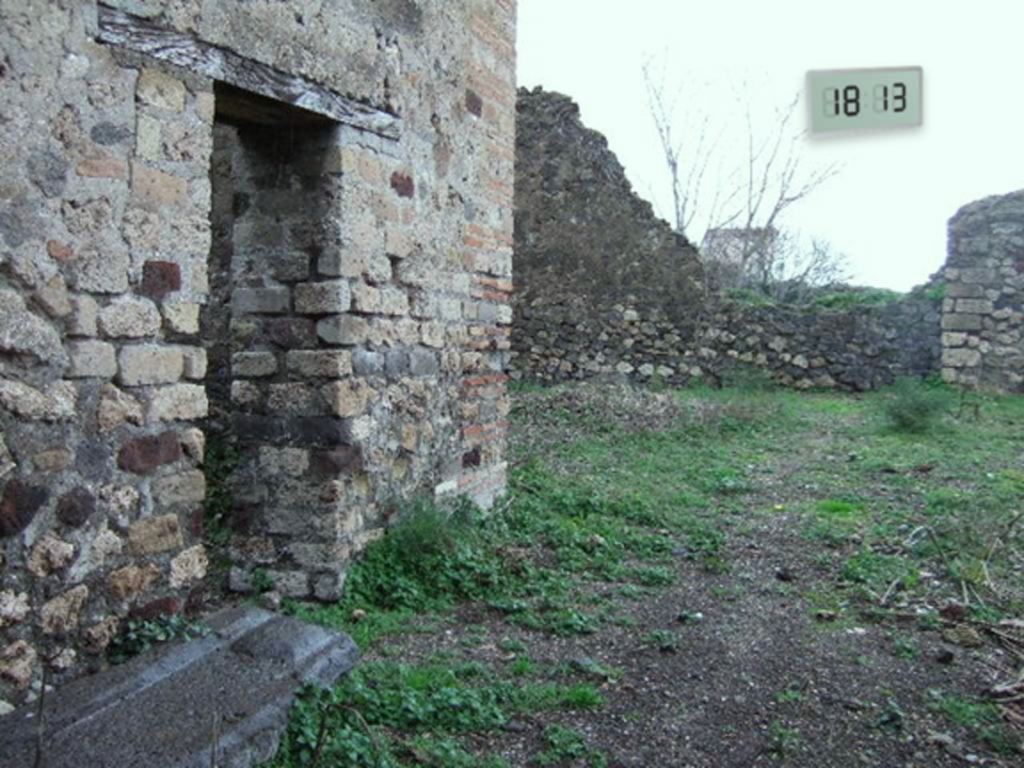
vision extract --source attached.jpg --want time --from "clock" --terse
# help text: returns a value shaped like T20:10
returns T18:13
